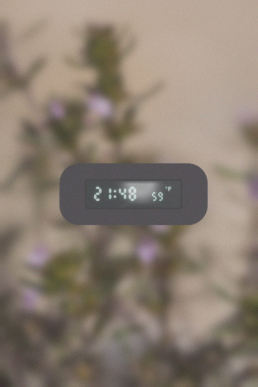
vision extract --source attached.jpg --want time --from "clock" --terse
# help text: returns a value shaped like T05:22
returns T21:48
